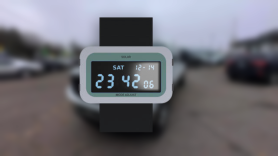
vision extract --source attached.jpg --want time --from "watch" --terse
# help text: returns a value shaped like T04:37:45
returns T23:42:06
